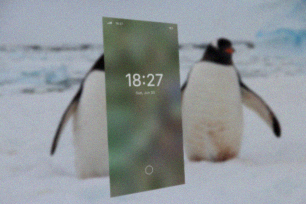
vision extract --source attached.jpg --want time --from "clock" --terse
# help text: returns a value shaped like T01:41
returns T18:27
